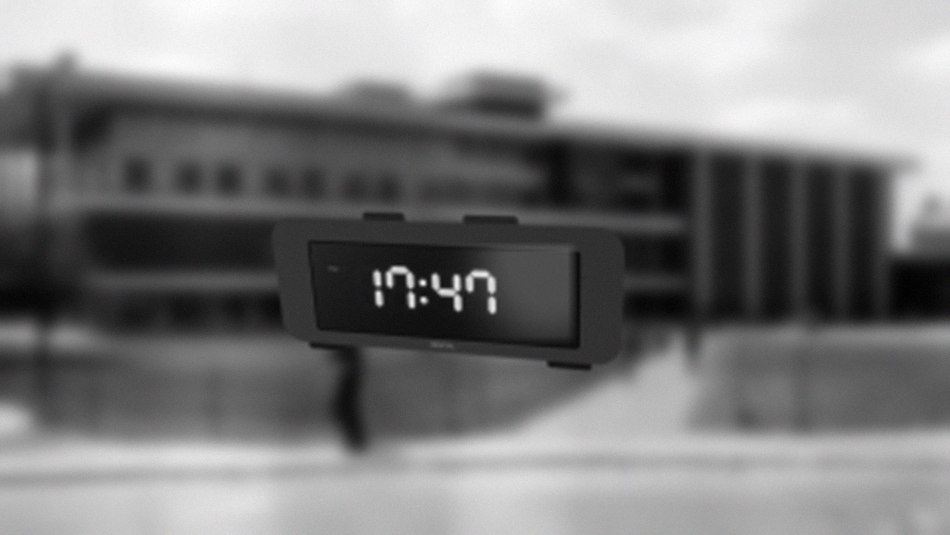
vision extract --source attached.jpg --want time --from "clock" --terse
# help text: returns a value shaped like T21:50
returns T17:47
